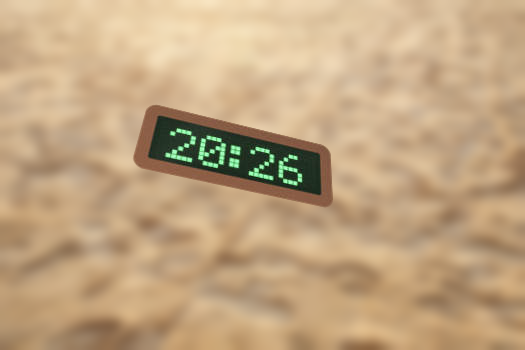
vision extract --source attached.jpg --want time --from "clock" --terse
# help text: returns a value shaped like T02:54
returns T20:26
